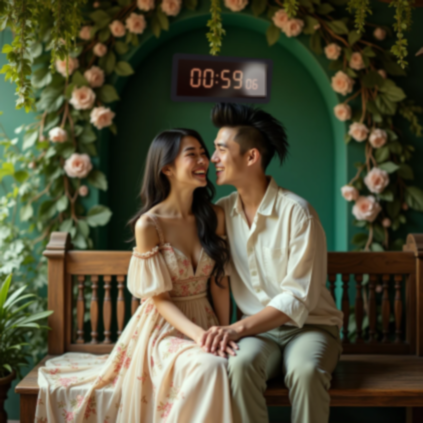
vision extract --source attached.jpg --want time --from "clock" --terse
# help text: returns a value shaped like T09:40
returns T00:59
